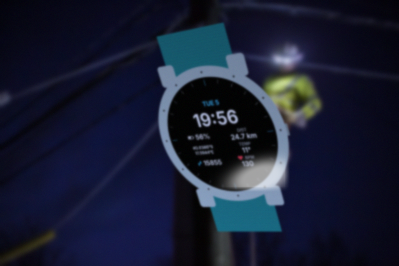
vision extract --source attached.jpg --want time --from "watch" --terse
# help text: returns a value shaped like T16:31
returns T19:56
